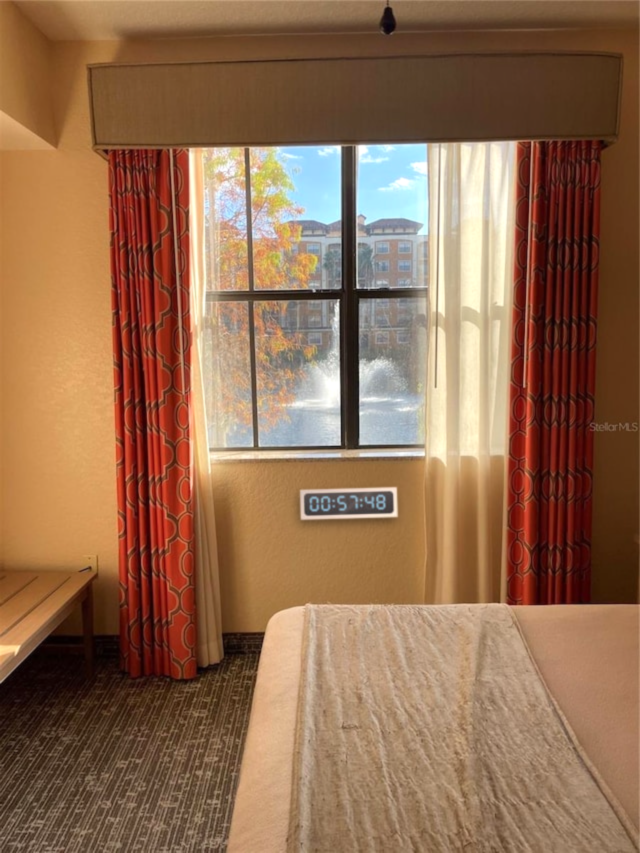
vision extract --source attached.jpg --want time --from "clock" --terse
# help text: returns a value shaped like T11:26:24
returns T00:57:48
